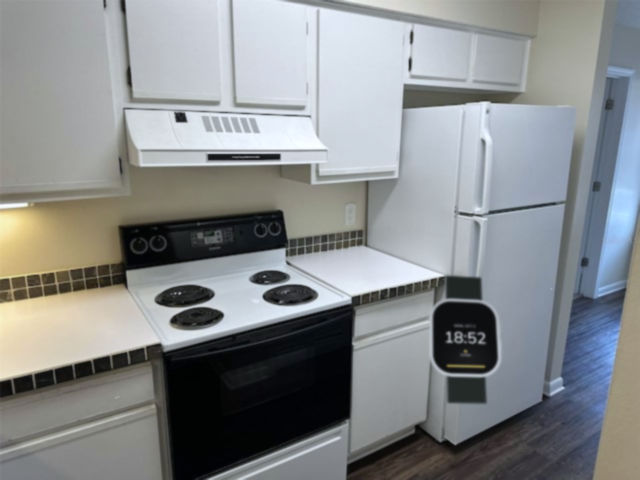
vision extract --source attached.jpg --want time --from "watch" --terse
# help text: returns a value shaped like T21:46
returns T18:52
